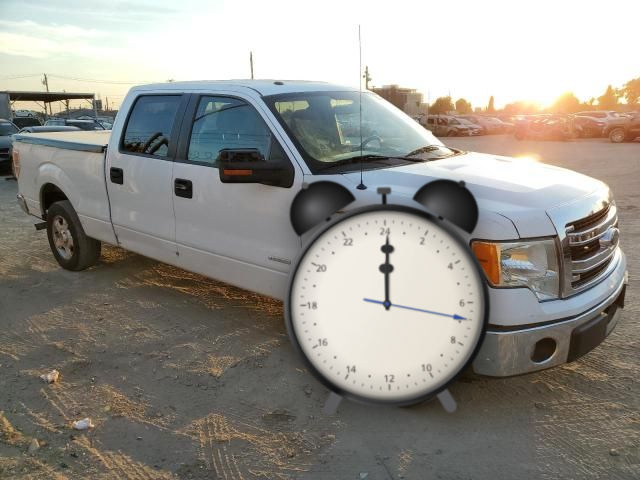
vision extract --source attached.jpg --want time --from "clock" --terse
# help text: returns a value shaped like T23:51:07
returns T00:00:17
